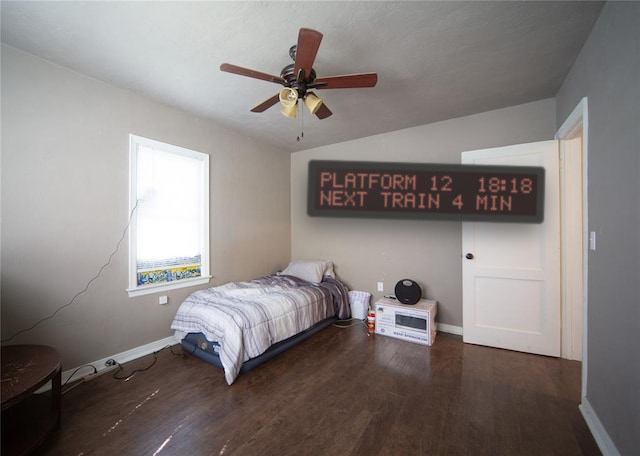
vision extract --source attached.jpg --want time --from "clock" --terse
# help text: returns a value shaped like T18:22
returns T18:18
